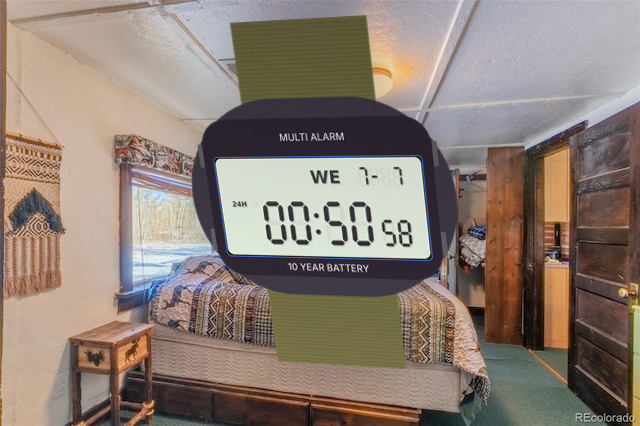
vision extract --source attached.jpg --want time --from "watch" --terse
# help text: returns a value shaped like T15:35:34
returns T00:50:58
